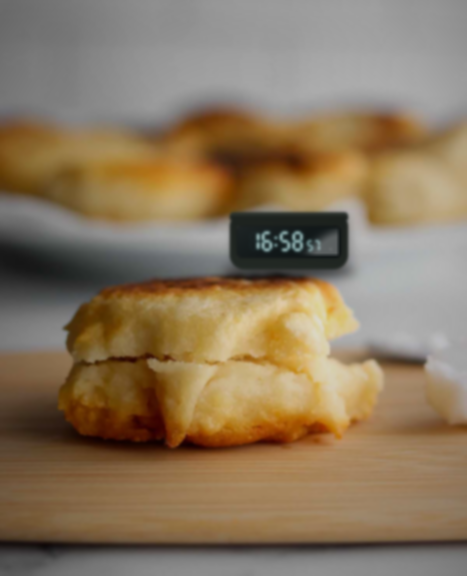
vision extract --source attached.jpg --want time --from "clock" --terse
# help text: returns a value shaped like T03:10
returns T16:58
